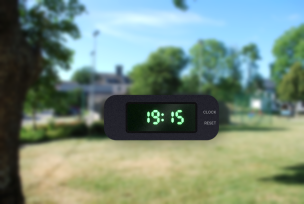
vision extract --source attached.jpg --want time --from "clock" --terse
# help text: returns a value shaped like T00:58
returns T19:15
